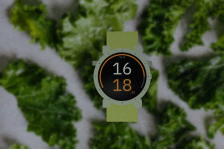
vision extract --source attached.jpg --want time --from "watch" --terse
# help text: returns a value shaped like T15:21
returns T16:18
